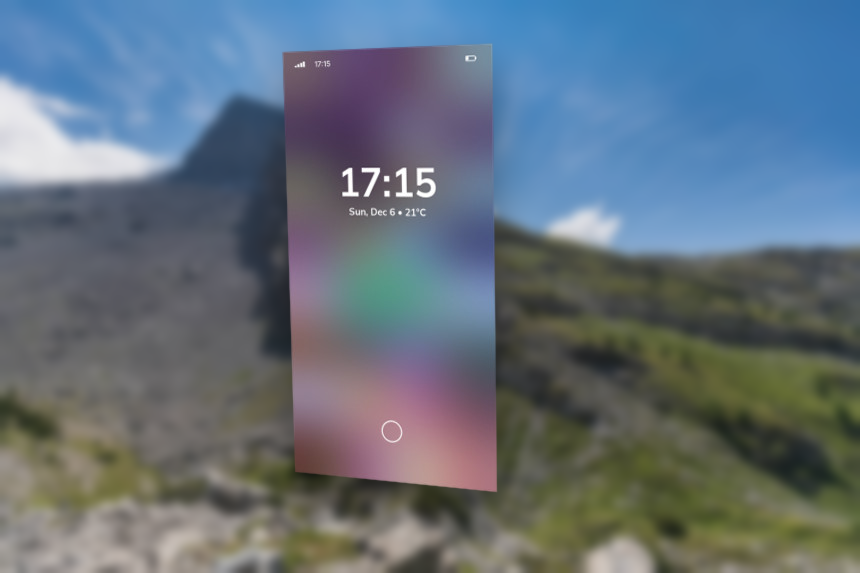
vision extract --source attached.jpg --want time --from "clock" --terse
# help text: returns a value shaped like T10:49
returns T17:15
